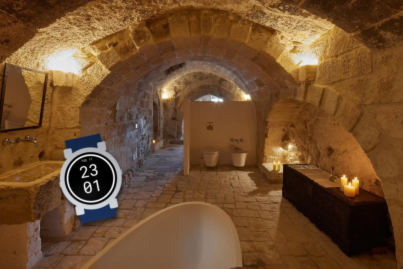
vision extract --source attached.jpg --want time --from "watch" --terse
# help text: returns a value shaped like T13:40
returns T23:01
